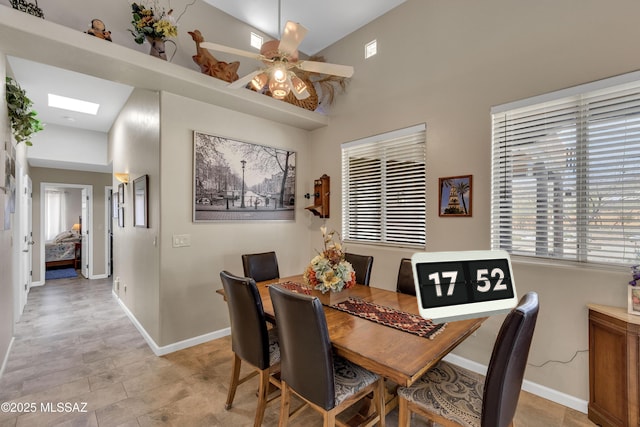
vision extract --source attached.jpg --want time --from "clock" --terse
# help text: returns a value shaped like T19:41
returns T17:52
